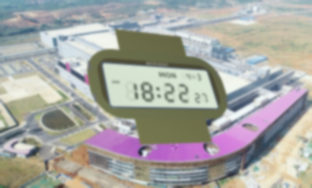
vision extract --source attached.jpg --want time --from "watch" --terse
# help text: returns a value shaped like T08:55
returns T18:22
